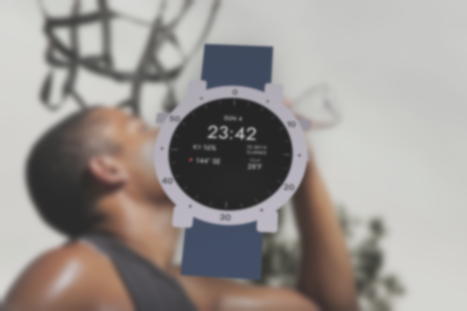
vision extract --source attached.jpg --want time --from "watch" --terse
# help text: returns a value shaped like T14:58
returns T23:42
